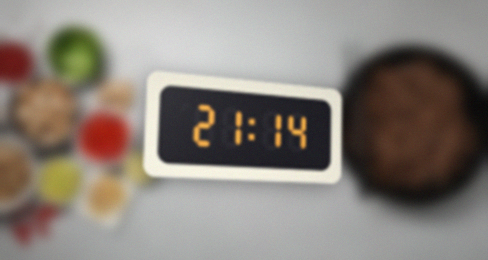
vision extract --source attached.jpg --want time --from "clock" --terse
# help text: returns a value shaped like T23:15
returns T21:14
